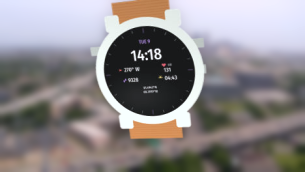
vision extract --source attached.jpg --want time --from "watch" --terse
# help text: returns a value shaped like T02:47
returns T14:18
